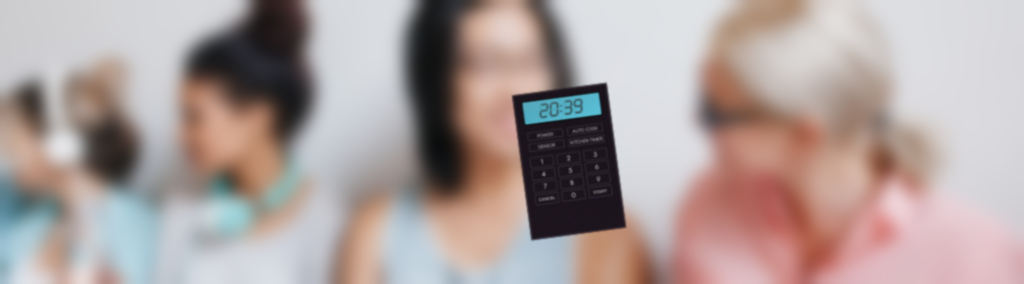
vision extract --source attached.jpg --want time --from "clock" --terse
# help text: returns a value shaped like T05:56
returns T20:39
